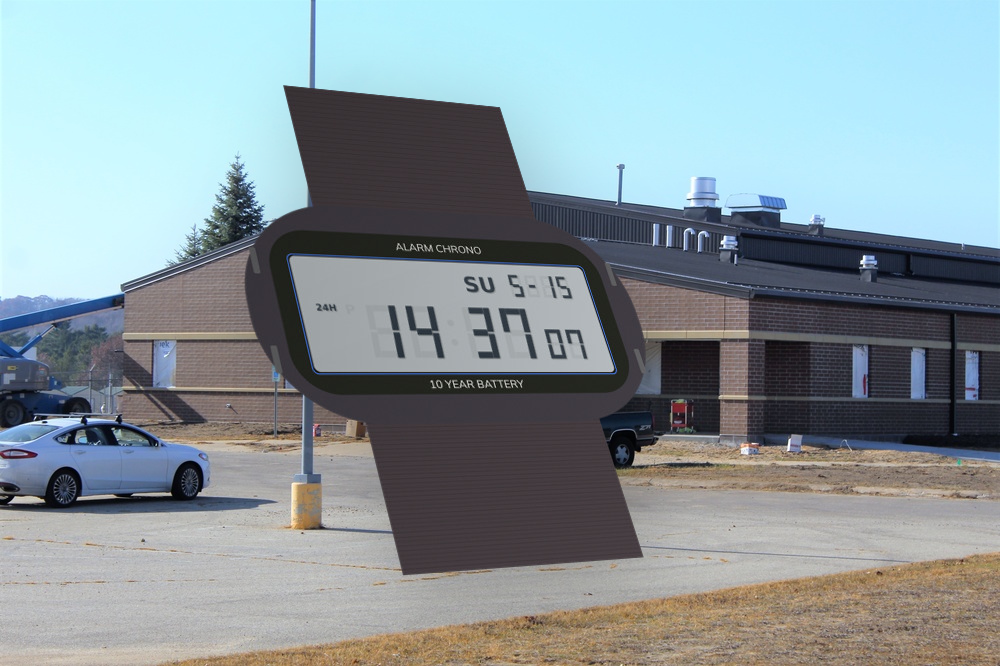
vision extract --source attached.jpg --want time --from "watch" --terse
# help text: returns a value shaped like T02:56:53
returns T14:37:07
